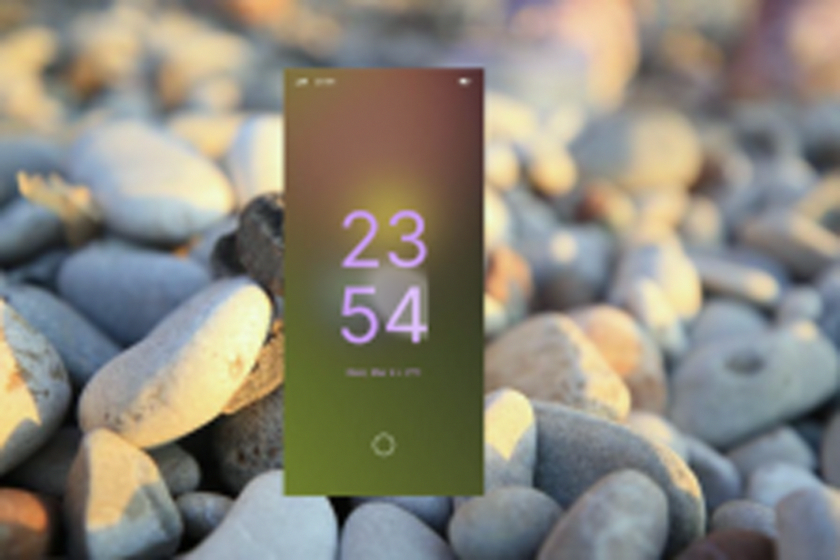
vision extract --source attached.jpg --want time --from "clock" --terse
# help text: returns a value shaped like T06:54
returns T23:54
